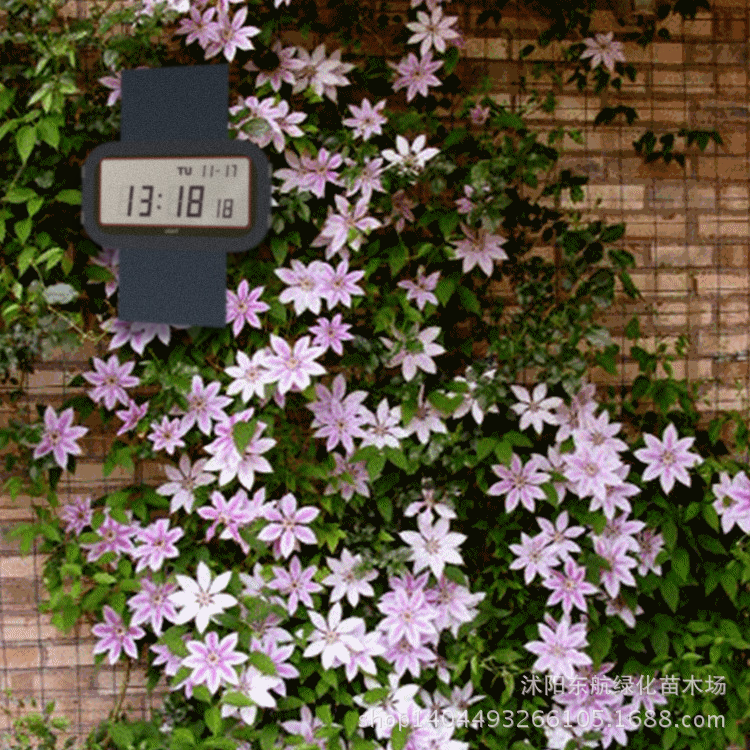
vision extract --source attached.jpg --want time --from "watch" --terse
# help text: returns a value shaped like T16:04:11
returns T13:18:18
